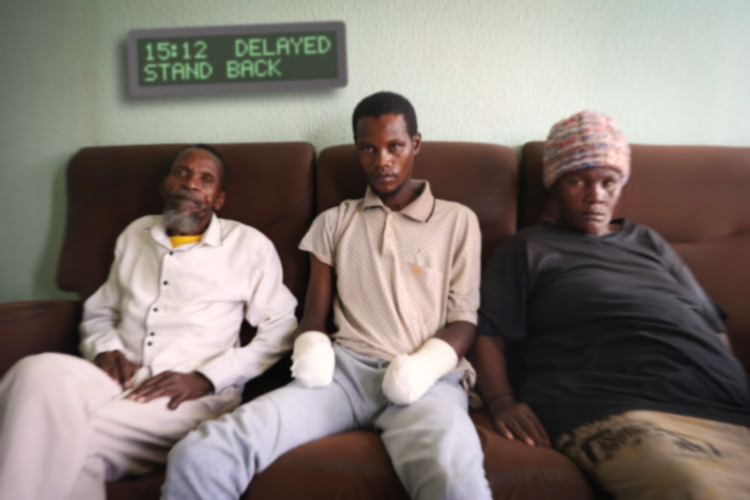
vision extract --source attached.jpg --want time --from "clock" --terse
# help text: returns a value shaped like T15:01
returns T15:12
